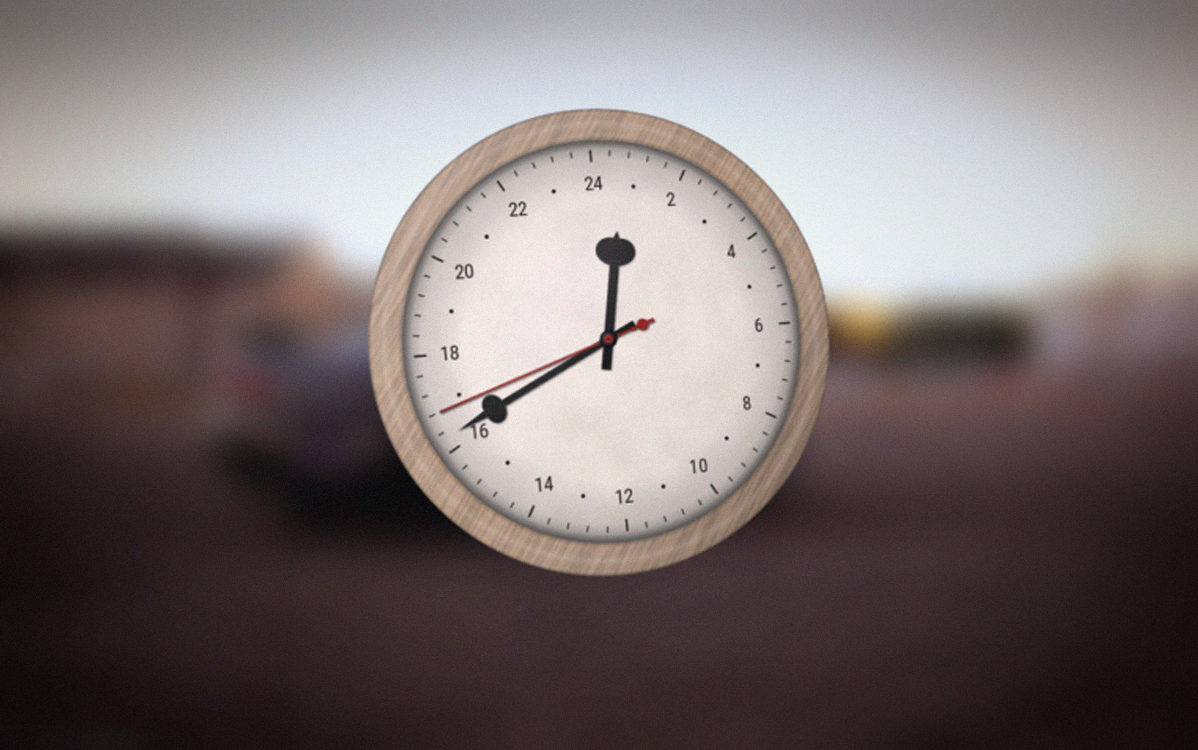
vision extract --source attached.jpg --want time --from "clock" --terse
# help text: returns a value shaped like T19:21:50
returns T00:40:42
